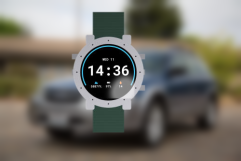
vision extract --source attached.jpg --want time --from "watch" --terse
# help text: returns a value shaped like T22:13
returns T14:36
